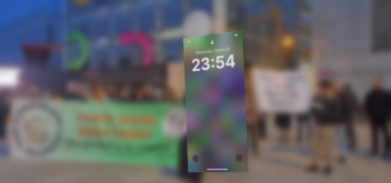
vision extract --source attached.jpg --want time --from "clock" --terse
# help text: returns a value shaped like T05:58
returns T23:54
